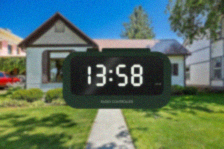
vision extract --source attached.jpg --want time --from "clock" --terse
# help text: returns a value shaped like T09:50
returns T13:58
